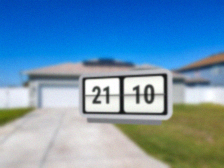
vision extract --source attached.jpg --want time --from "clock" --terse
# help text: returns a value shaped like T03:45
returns T21:10
